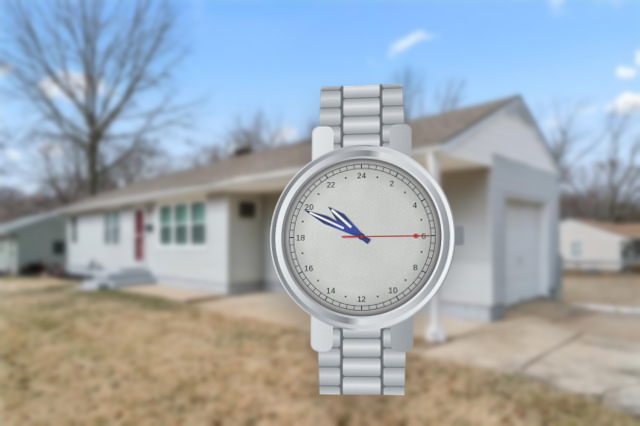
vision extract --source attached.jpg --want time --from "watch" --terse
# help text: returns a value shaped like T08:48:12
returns T20:49:15
